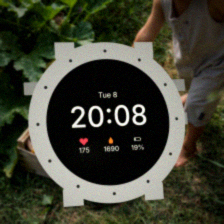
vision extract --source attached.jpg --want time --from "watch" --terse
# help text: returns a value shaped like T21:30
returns T20:08
